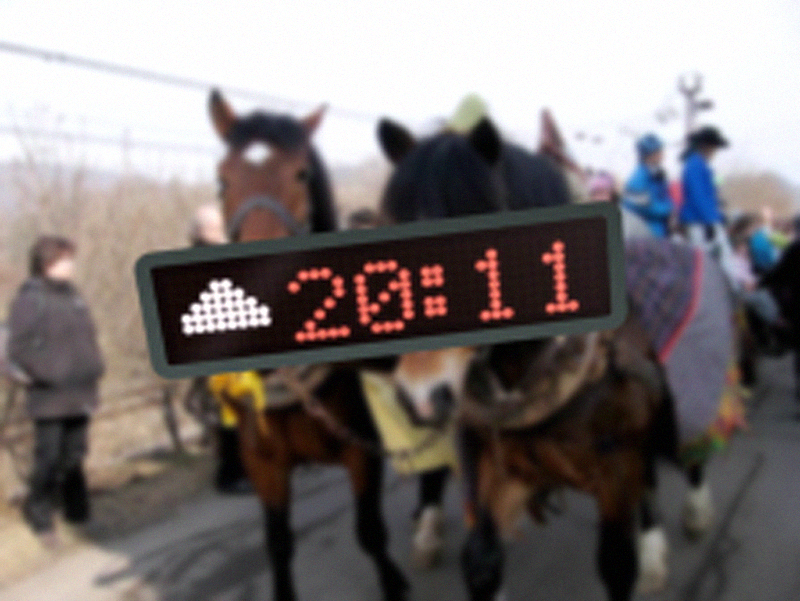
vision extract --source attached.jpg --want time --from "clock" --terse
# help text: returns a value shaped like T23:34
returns T20:11
